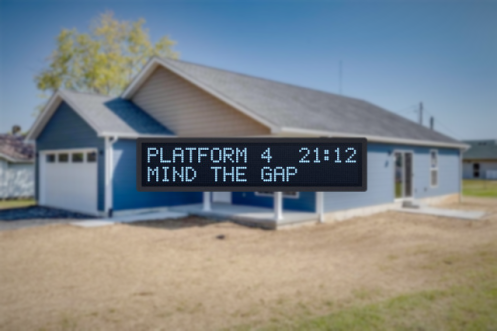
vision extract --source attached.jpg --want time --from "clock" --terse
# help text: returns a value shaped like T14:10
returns T21:12
